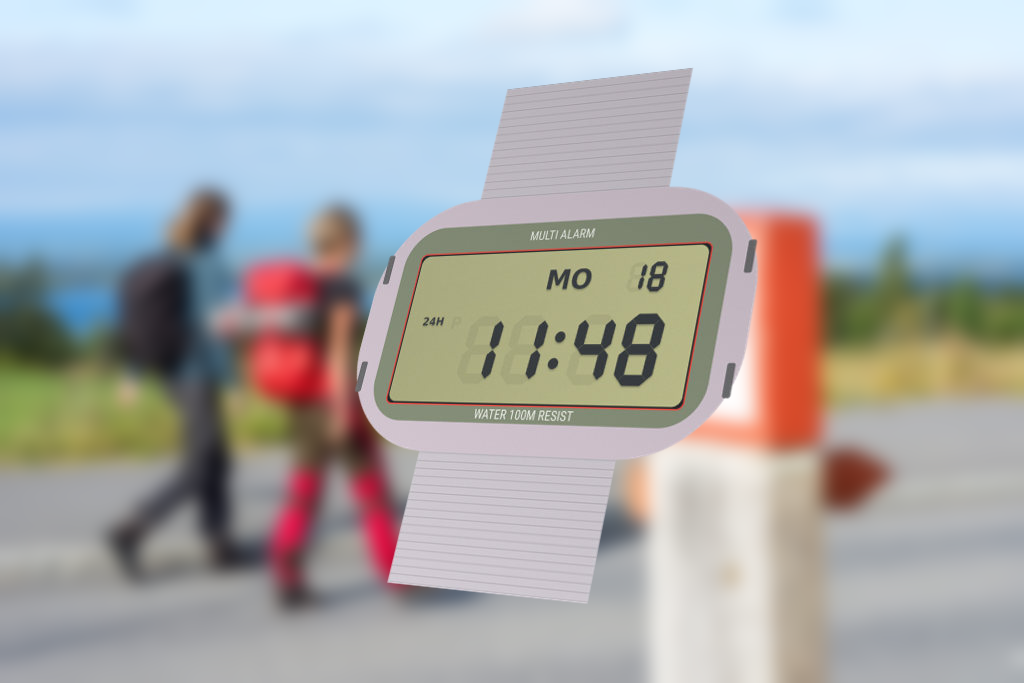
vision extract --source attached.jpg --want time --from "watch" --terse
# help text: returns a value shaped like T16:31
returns T11:48
